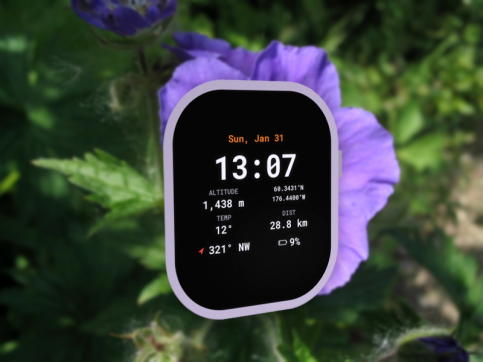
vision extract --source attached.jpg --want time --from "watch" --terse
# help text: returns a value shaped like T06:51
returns T13:07
